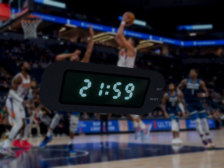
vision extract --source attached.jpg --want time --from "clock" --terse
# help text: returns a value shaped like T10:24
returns T21:59
